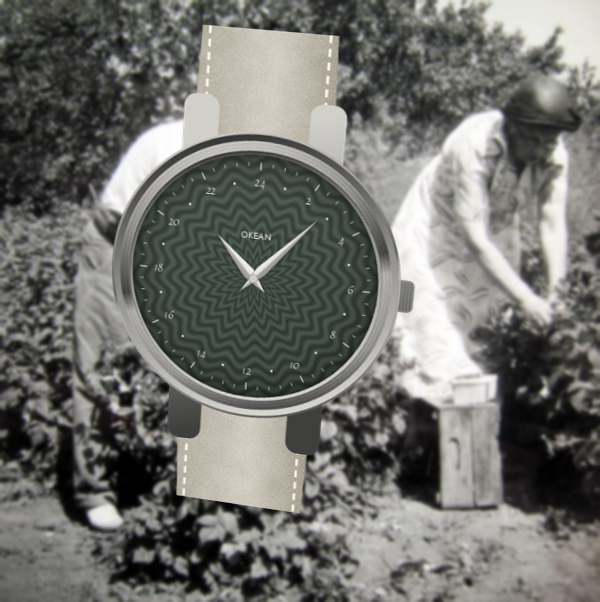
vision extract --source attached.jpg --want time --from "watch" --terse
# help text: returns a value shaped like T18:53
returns T21:07
